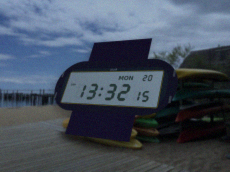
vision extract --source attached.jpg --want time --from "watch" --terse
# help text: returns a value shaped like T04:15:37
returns T13:32:15
